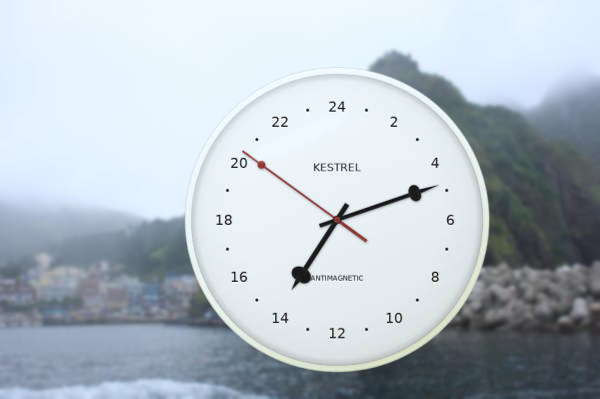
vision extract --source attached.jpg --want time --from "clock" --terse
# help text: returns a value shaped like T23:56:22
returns T14:11:51
